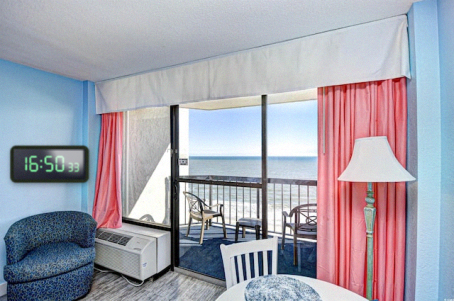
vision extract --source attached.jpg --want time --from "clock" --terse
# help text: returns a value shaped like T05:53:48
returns T16:50:33
